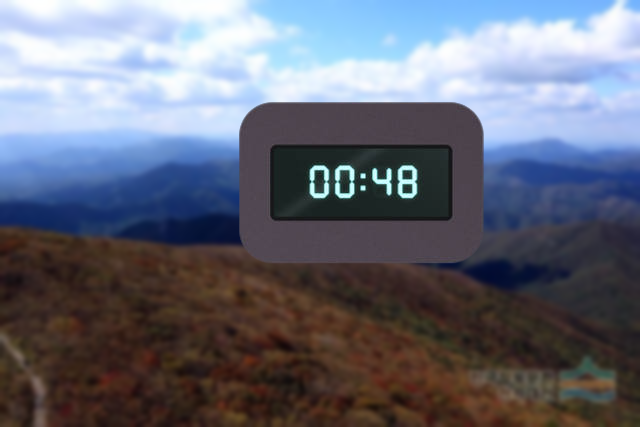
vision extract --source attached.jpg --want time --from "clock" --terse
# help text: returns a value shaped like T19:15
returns T00:48
